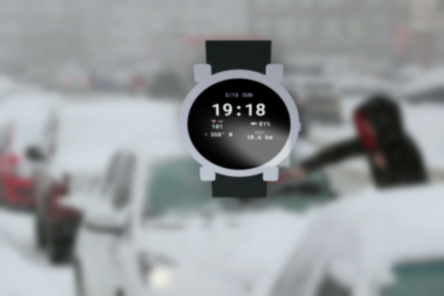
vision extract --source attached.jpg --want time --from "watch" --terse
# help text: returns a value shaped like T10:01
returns T19:18
